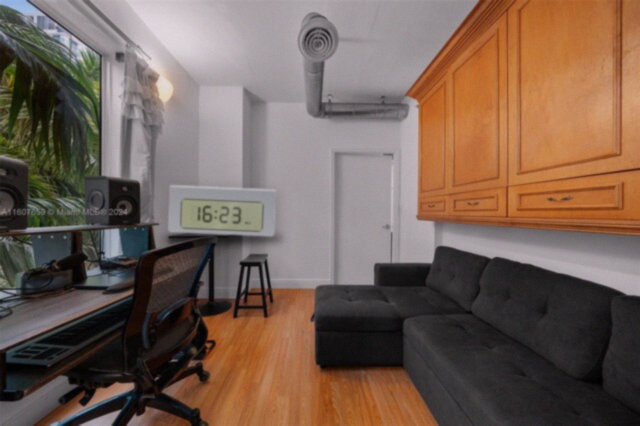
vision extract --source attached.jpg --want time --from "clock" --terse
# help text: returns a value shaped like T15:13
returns T16:23
